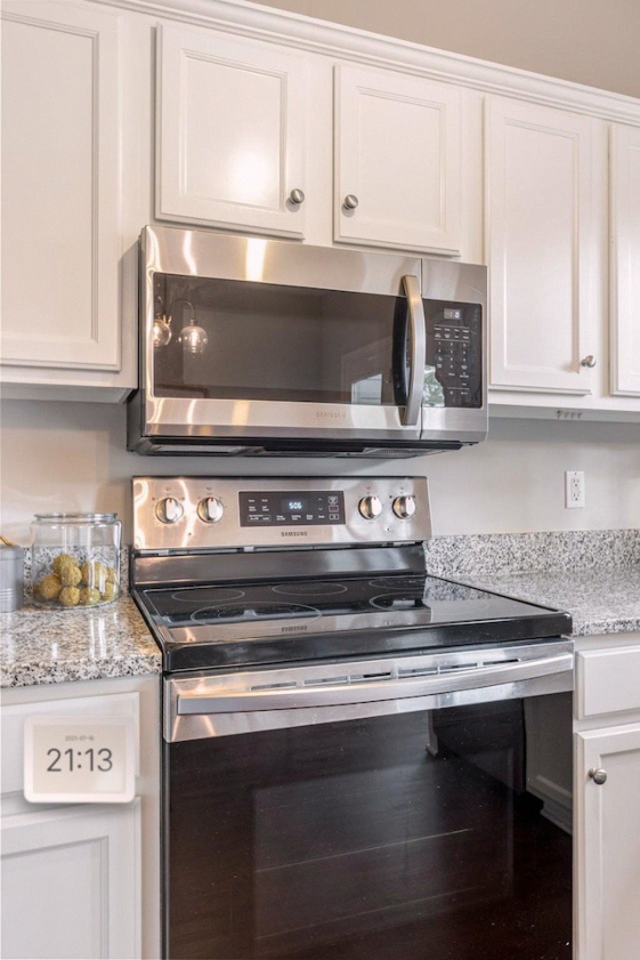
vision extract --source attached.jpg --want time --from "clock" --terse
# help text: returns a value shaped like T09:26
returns T21:13
